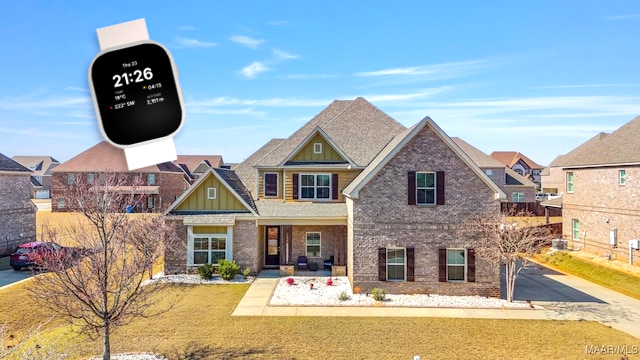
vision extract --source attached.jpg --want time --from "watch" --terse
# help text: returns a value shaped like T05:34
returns T21:26
